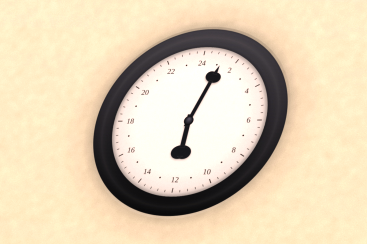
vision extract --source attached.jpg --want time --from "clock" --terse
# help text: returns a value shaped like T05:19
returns T12:03
